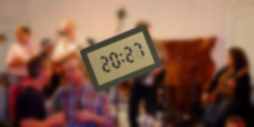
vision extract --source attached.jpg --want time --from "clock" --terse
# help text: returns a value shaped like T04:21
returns T20:27
